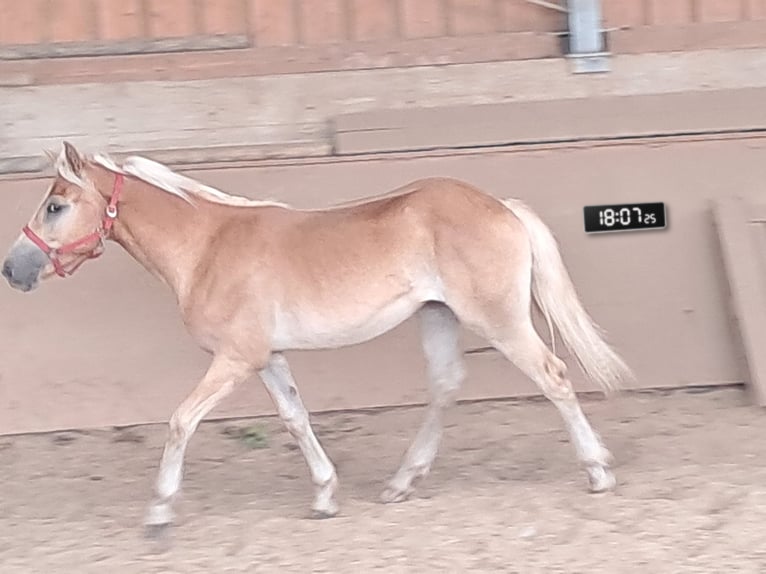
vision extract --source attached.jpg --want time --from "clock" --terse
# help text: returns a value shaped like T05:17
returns T18:07
